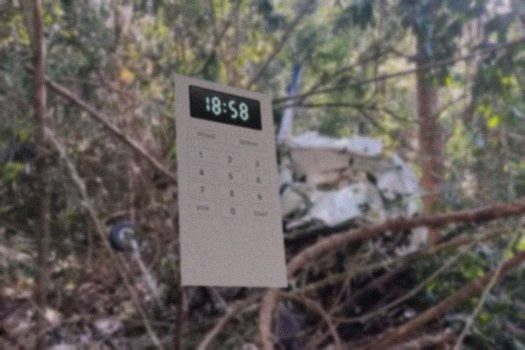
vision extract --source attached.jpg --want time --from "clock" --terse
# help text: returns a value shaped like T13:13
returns T18:58
